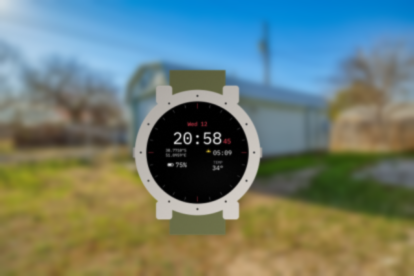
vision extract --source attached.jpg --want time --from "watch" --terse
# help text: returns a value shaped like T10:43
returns T20:58
